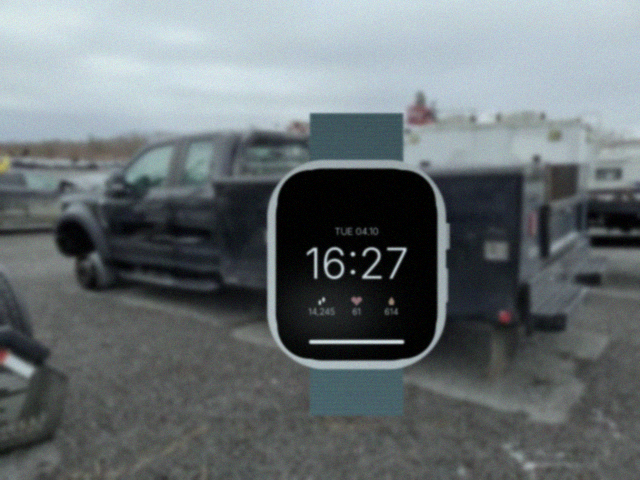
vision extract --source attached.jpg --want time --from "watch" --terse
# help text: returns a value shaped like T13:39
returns T16:27
